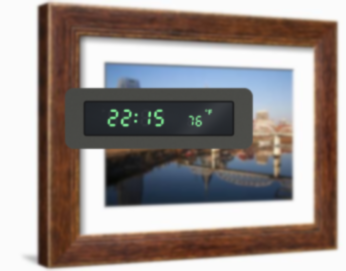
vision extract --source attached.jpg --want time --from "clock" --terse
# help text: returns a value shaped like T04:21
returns T22:15
